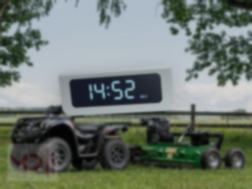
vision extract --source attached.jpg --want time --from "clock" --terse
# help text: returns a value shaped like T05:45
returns T14:52
